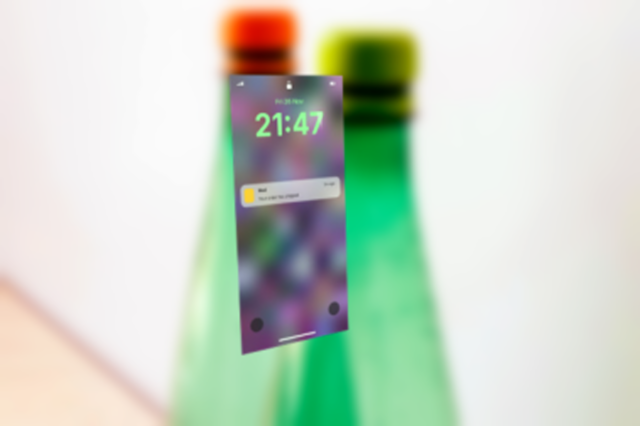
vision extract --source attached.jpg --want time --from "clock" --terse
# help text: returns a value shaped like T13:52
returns T21:47
